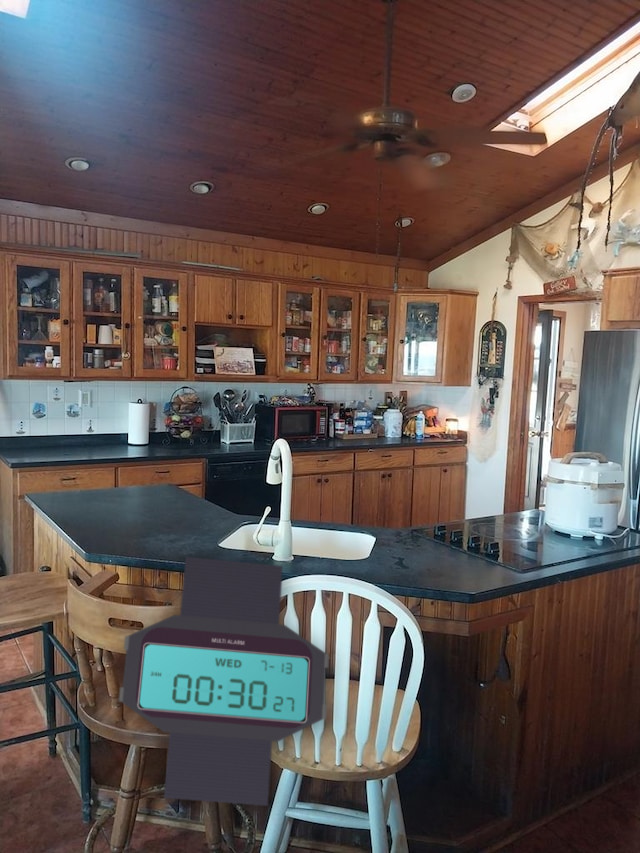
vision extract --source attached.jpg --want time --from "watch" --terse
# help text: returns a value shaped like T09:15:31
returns T00:30:27
